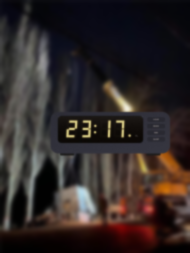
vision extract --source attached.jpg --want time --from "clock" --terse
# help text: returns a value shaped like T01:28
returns T23:17
